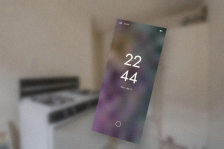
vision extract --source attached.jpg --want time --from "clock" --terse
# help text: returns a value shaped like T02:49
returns T22:44
